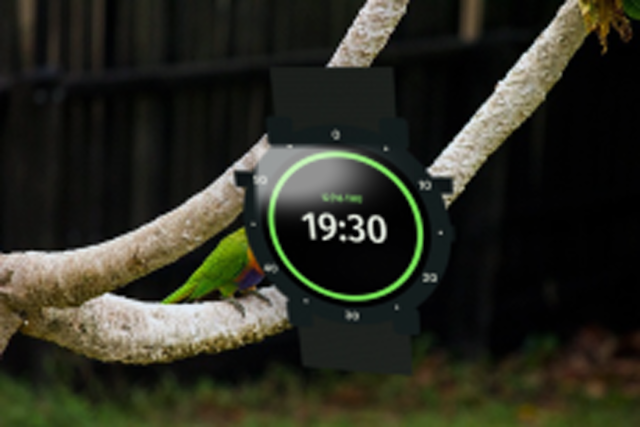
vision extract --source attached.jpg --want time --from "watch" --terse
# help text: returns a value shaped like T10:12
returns T19:30
